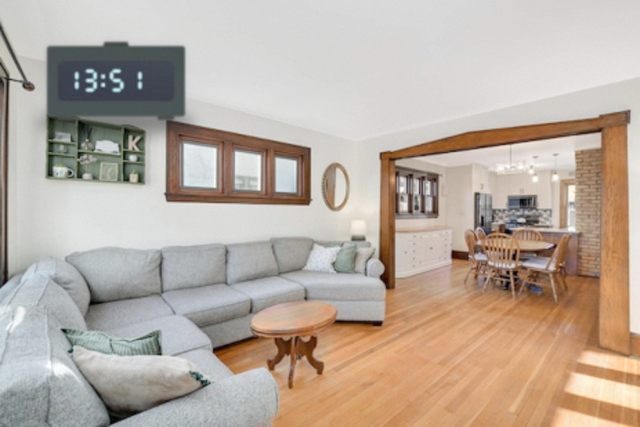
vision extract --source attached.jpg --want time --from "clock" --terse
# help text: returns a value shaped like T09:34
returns T13:51
